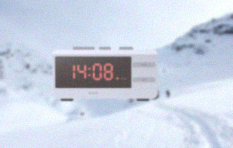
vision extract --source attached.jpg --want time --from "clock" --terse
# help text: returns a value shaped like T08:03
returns T14:08
